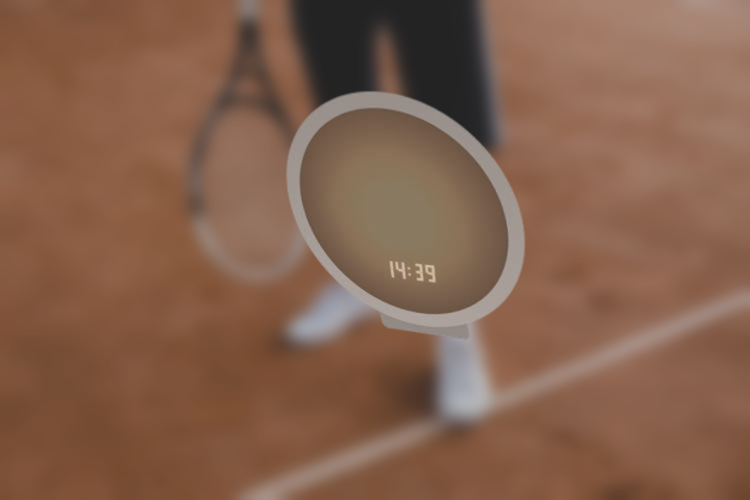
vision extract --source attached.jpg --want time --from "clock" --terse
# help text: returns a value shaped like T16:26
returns T14:39
